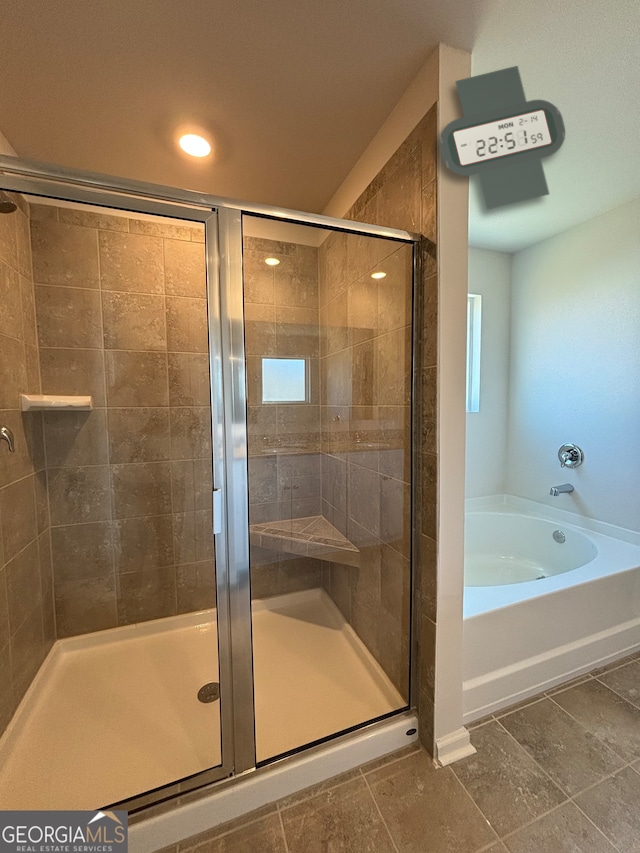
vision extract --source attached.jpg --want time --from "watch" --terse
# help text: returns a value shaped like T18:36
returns T22:51
